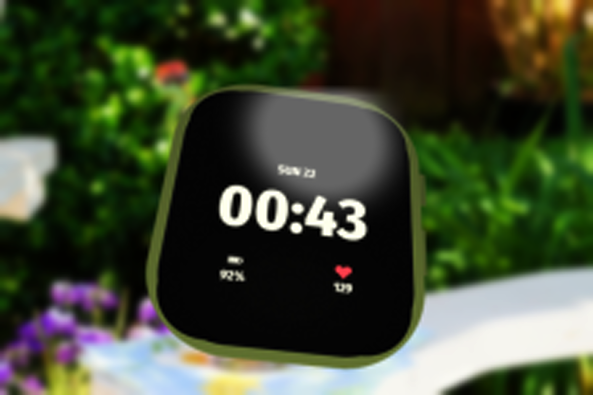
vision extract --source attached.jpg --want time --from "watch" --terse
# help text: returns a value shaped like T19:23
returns T00:43
